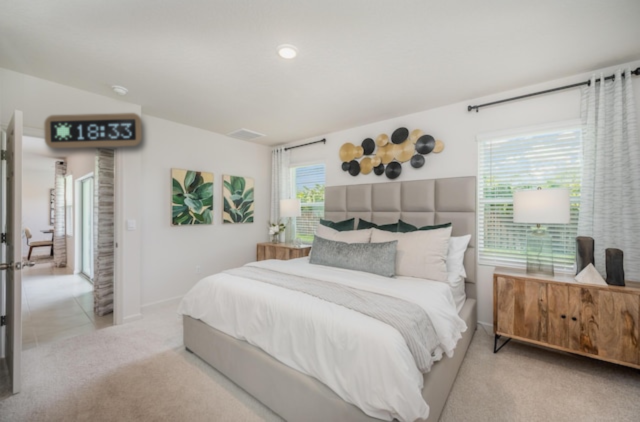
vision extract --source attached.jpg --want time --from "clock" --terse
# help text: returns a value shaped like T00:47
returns T18:33
